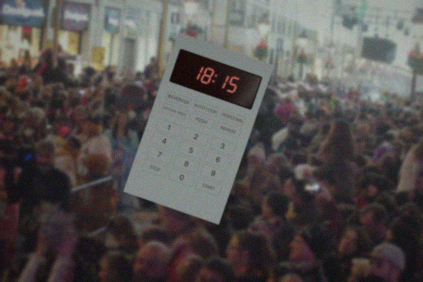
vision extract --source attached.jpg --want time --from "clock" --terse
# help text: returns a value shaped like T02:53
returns T18:15
